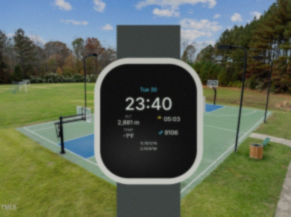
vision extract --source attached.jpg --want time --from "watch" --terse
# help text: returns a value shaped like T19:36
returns T23:40
